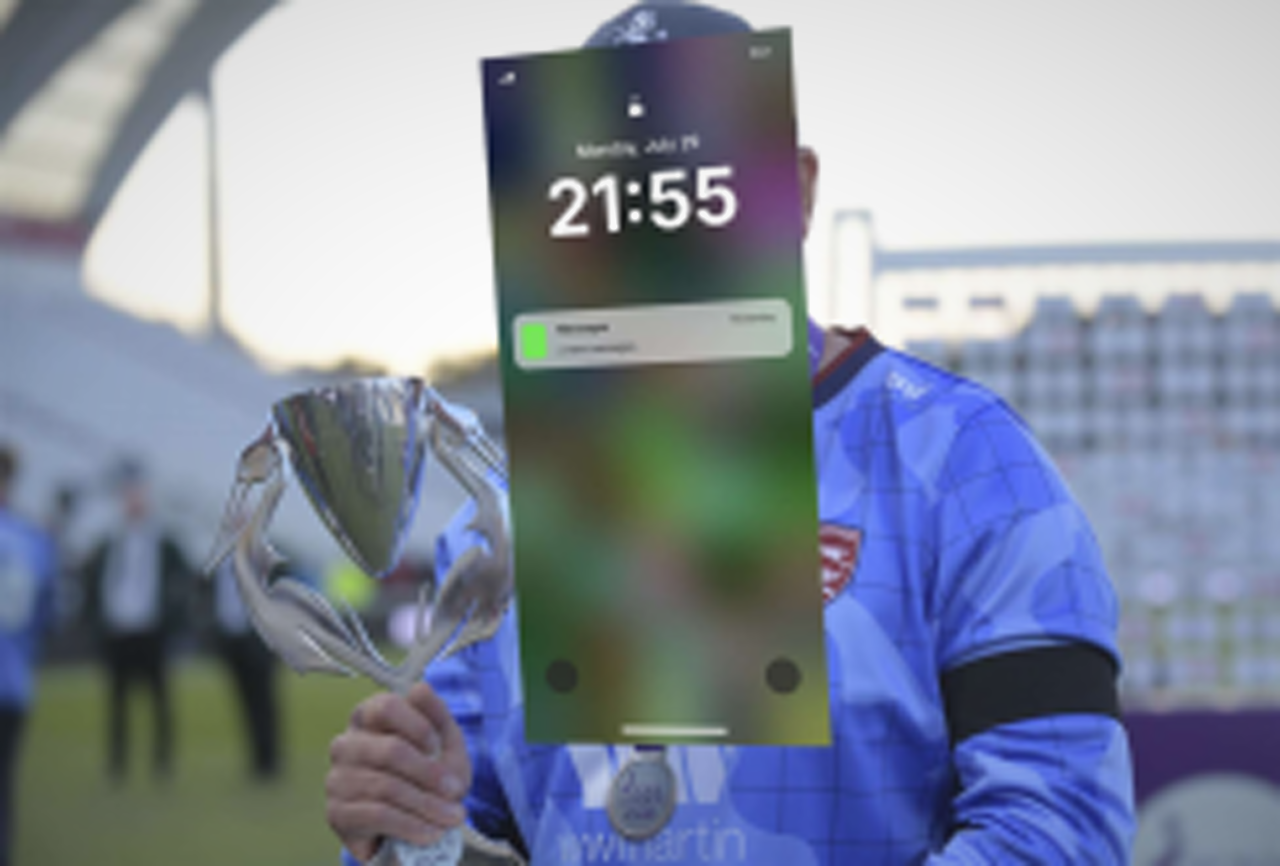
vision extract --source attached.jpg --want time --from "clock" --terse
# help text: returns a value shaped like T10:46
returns T21:55
